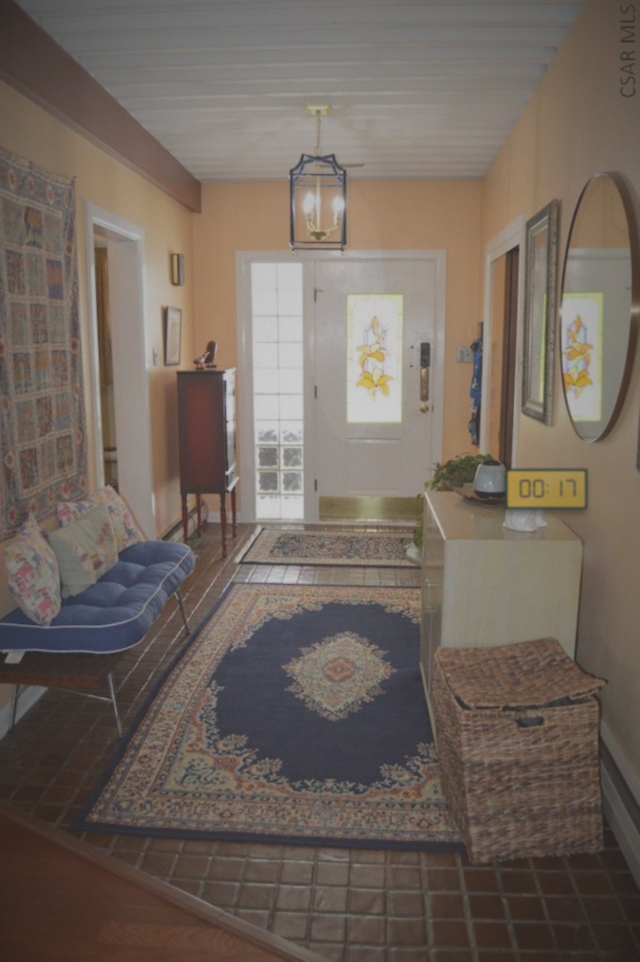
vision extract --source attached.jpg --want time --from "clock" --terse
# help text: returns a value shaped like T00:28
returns T00:17
